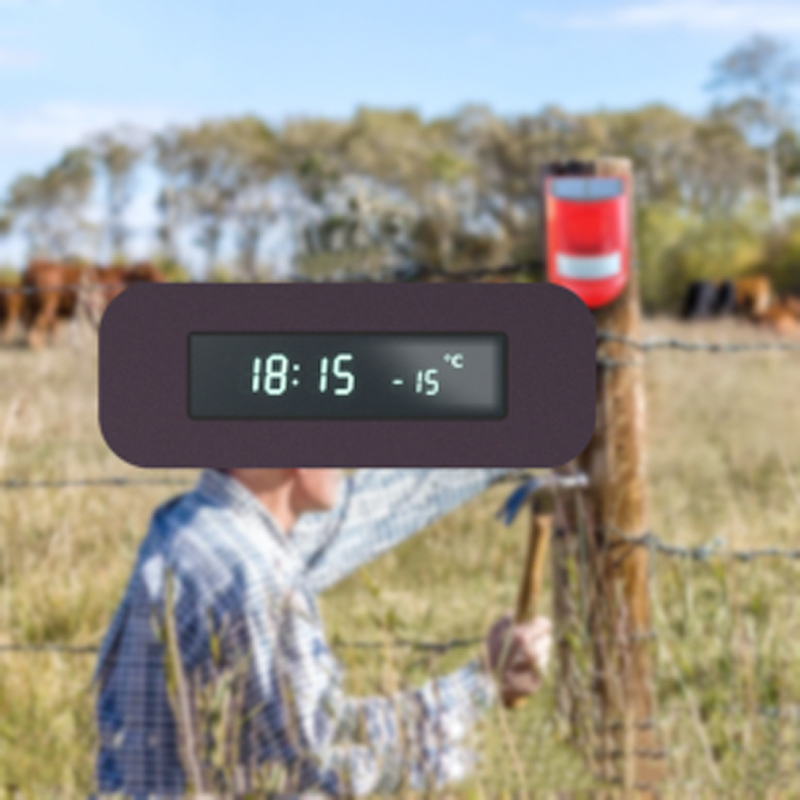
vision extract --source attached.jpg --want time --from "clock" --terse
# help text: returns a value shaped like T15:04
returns T18:15
